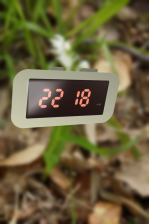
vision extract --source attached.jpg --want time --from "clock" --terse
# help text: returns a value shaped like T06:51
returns T22:18
